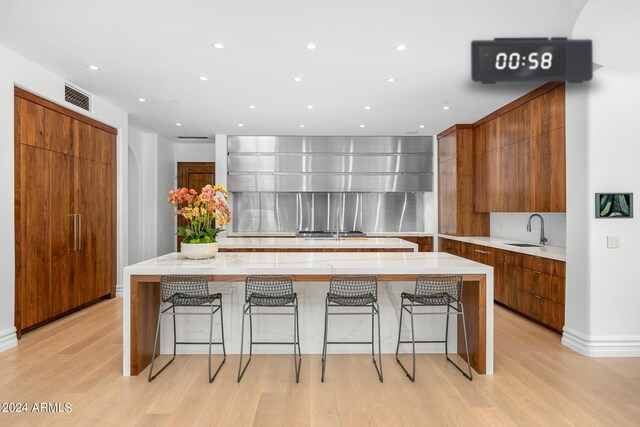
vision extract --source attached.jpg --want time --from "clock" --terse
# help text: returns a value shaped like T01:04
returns T00:58
